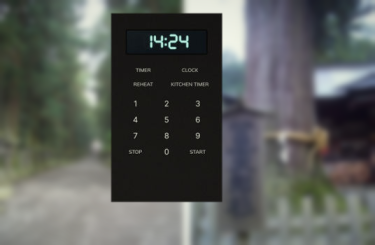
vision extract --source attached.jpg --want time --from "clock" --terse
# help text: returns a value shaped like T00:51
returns T14:24
